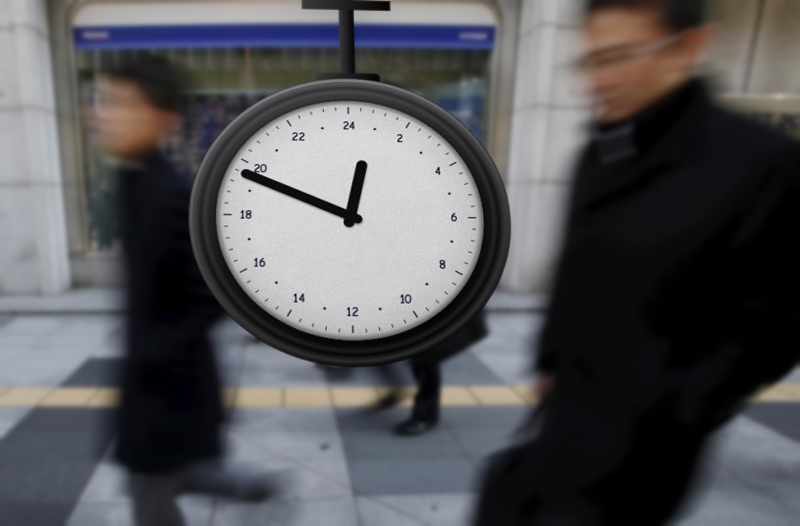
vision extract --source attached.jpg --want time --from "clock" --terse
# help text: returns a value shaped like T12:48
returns T00:49
